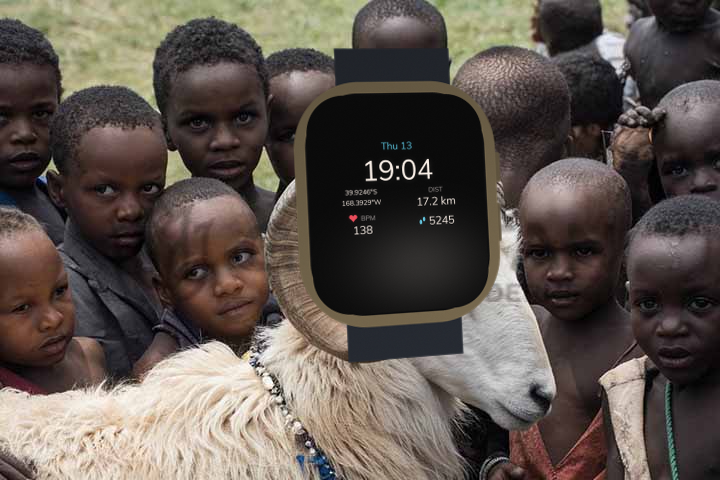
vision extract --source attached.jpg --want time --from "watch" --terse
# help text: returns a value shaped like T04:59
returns T19:04
